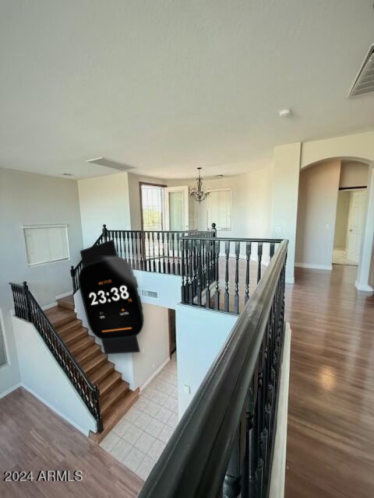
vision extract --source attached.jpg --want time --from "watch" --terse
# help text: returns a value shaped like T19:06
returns T23:38
